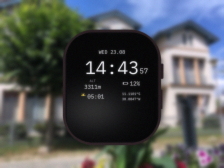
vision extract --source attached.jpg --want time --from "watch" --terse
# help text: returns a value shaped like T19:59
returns T14:43
